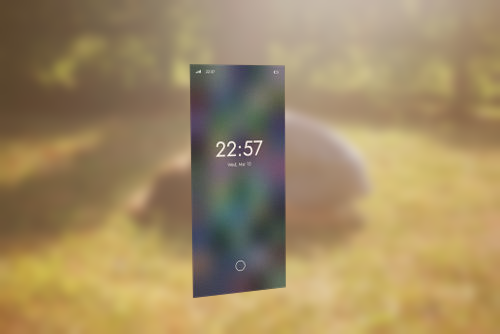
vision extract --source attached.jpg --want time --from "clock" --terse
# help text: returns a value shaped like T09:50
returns T22:57
